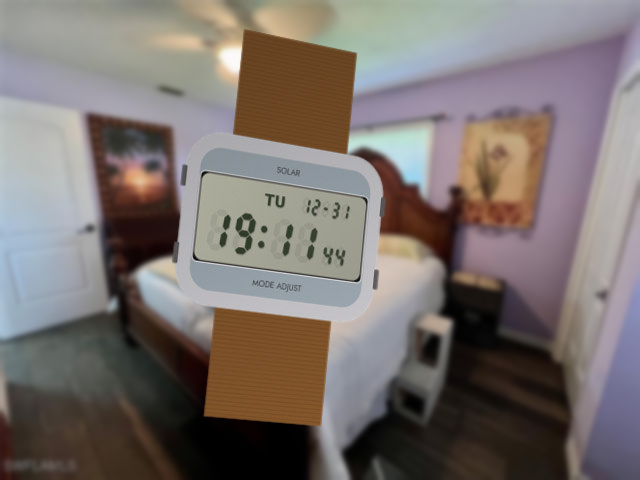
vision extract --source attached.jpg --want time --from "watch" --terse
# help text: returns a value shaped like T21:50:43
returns T19:11:44
